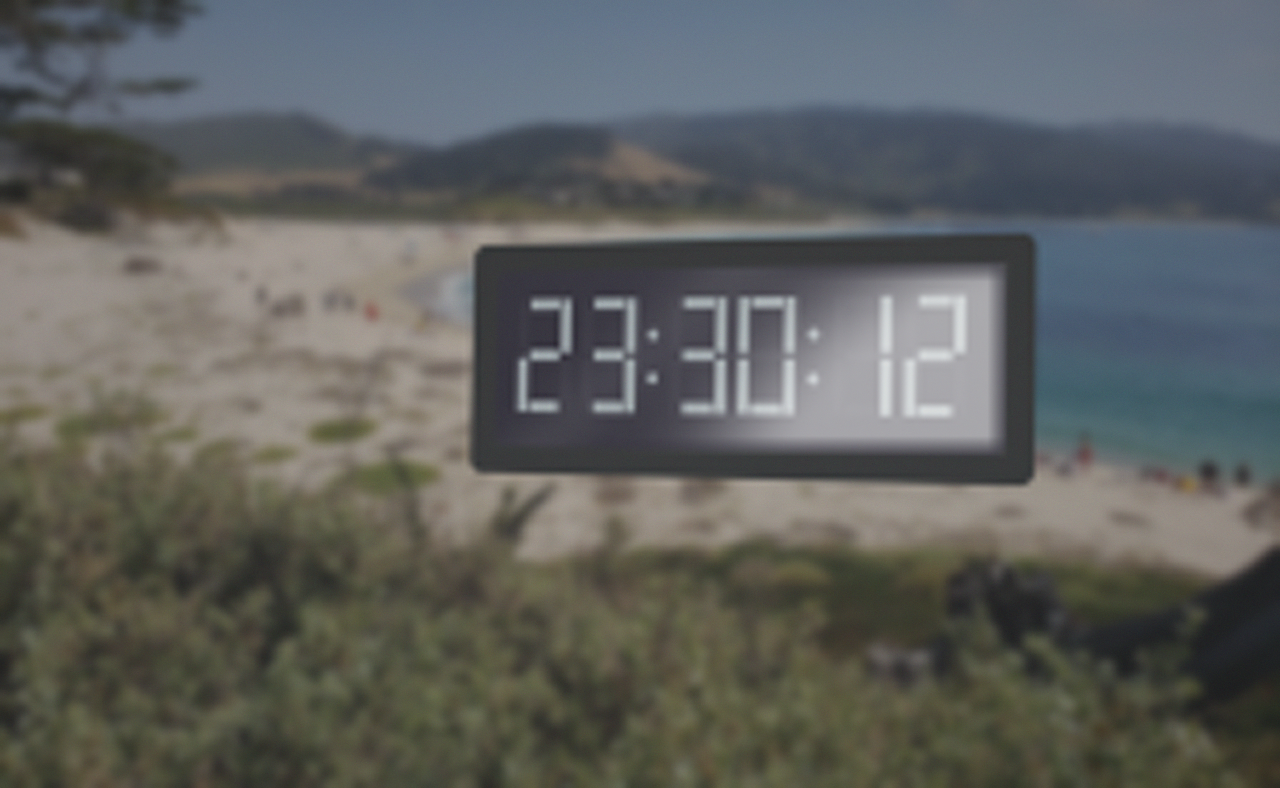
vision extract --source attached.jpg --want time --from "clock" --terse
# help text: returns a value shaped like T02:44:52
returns T23:30:12
